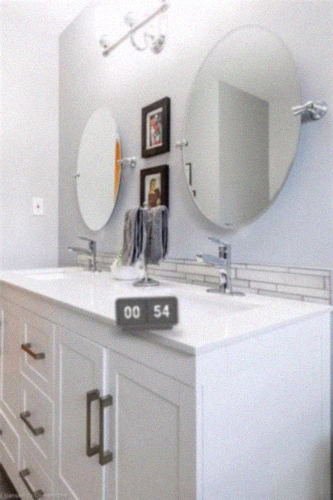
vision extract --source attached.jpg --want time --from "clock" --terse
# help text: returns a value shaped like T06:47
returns T00:54
